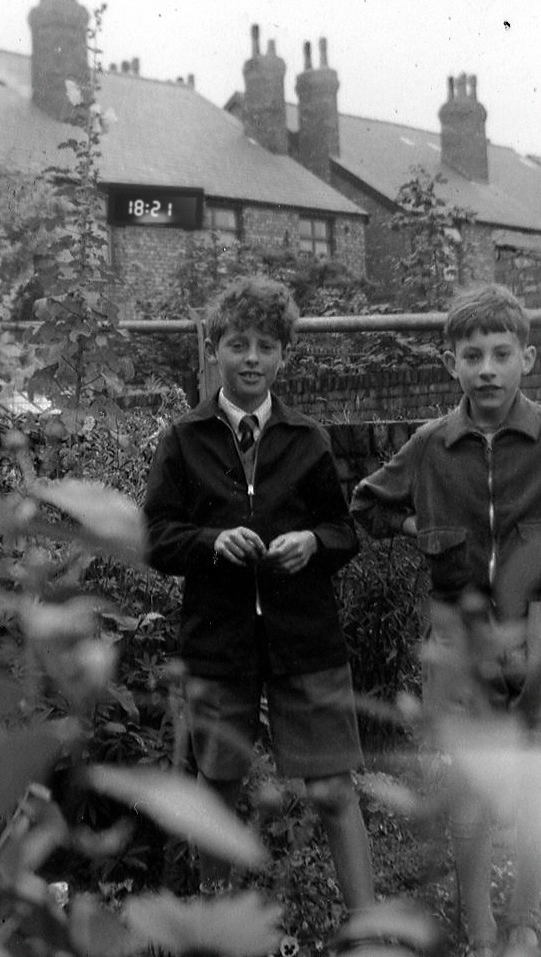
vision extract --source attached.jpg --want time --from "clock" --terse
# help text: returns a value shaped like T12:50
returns T18:21
